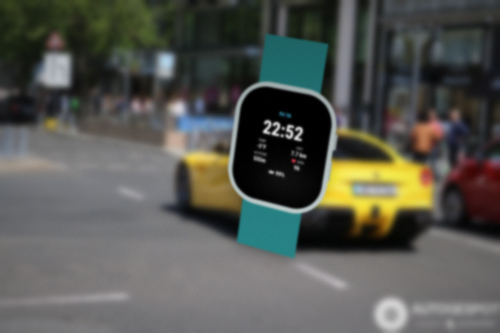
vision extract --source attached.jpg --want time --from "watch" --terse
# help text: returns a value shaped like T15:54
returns T22:52
